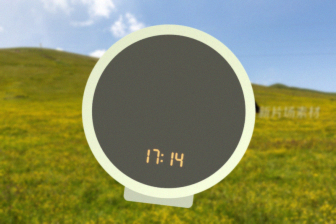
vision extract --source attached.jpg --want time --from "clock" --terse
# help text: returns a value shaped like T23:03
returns T17:14
